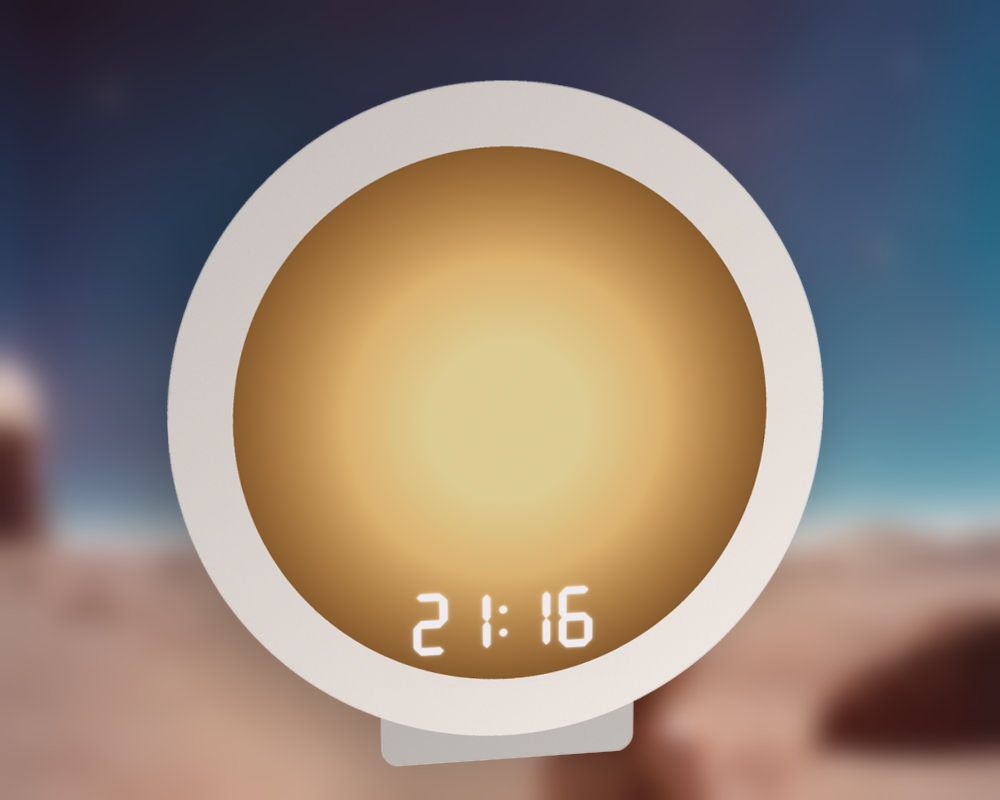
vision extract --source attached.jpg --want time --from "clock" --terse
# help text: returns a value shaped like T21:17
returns T21:16
